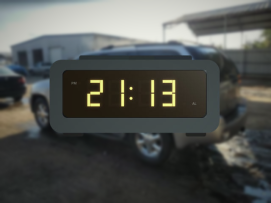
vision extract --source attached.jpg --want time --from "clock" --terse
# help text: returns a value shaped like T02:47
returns T21:13
